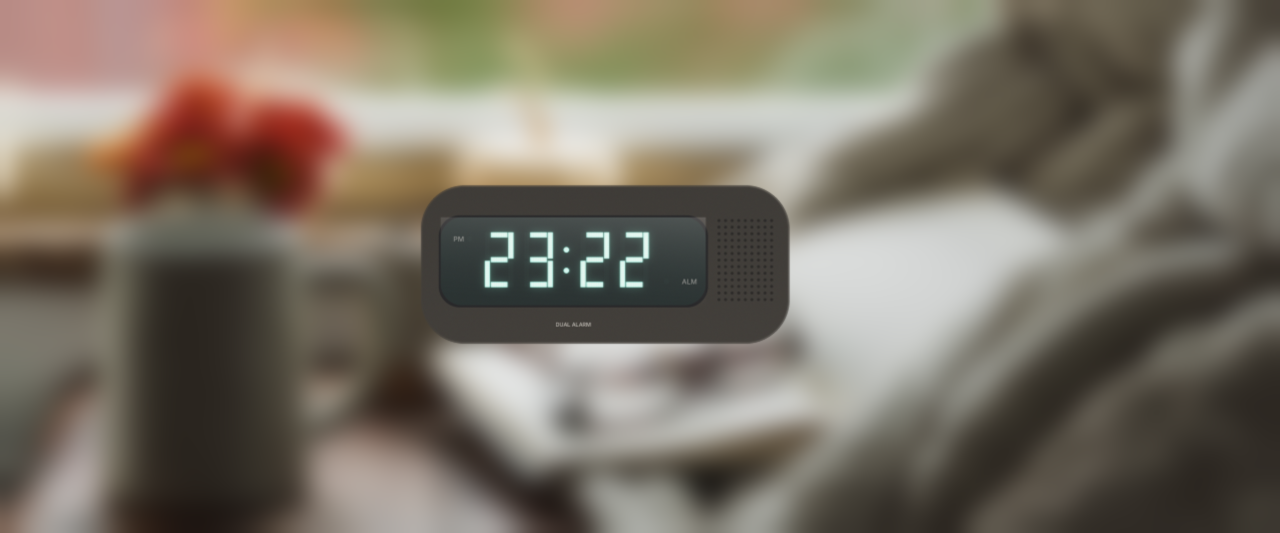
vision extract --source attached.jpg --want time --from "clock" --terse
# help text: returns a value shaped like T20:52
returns T23:22
